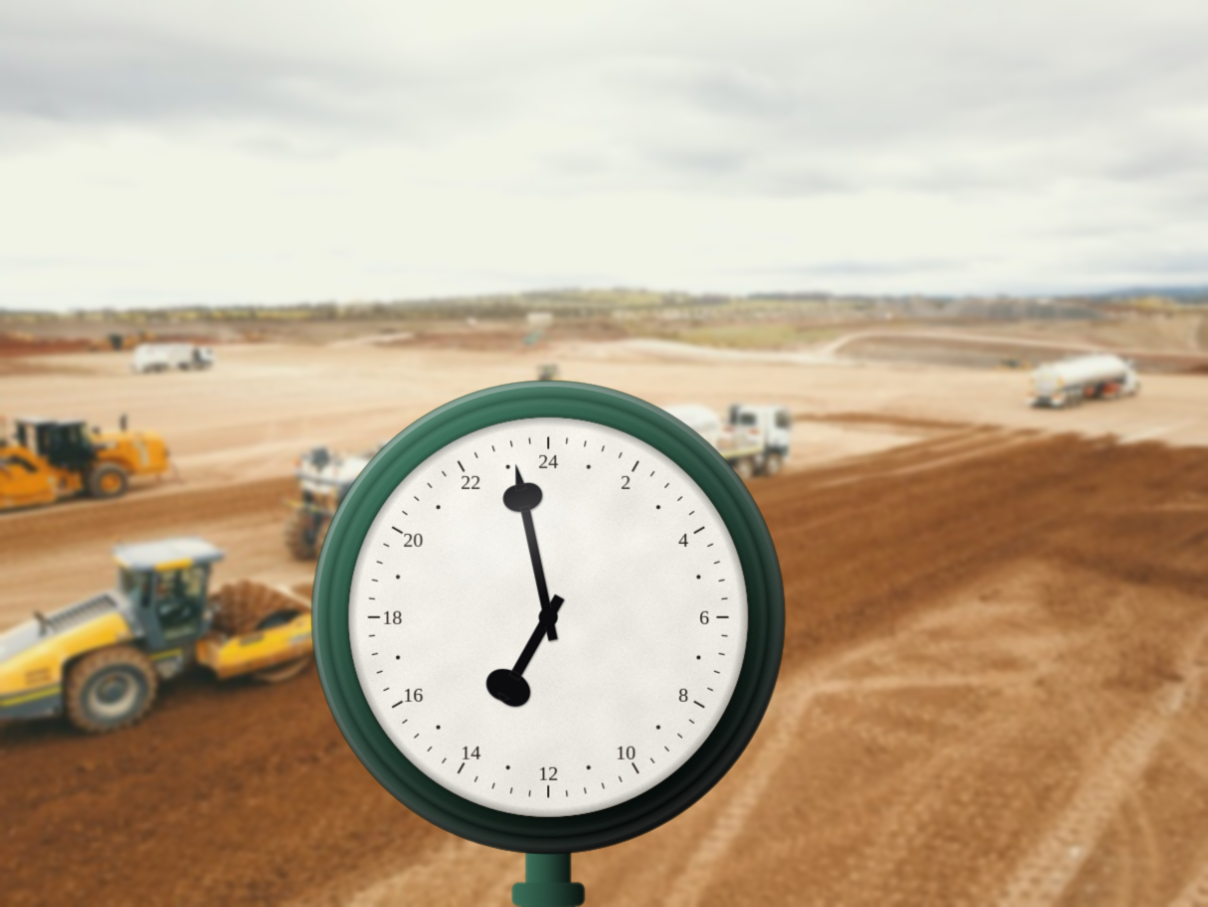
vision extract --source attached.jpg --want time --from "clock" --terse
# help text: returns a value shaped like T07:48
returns T13:58
